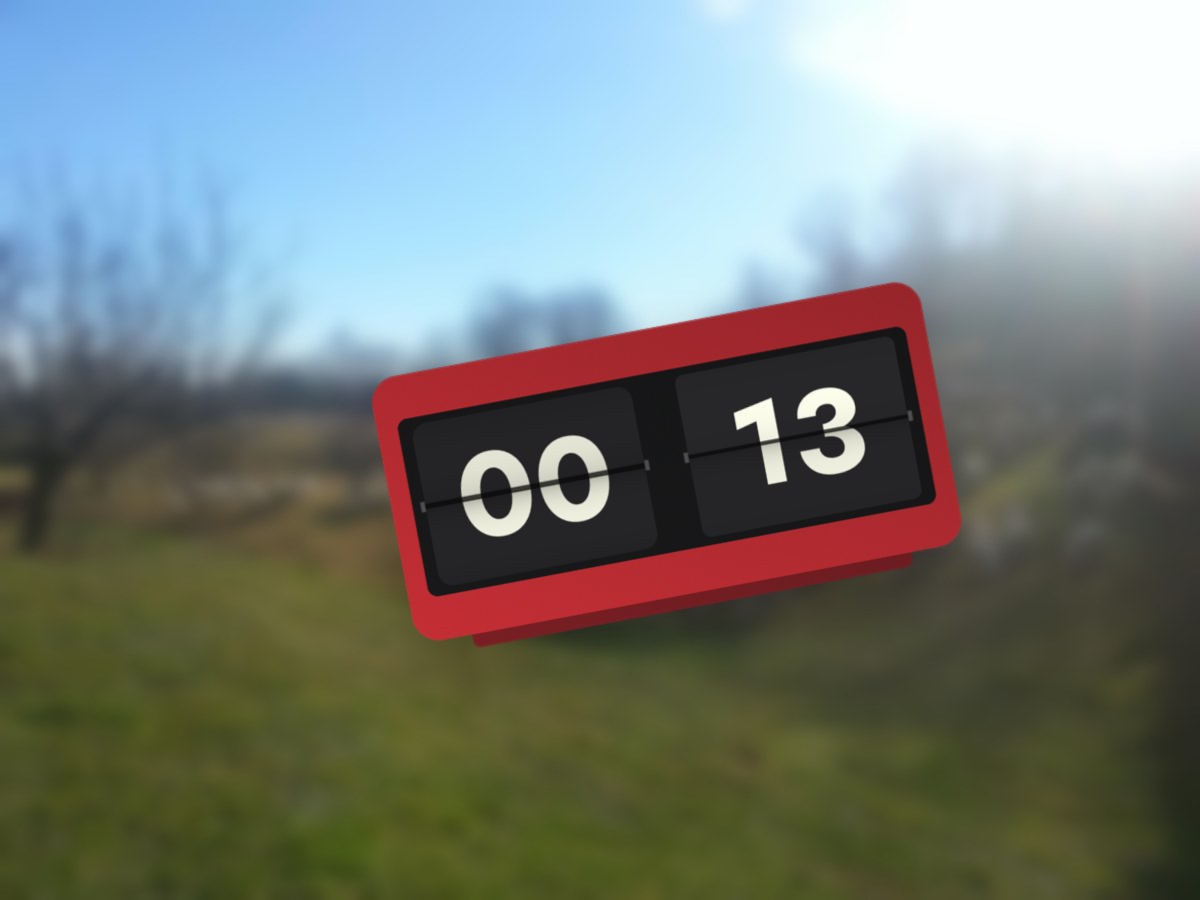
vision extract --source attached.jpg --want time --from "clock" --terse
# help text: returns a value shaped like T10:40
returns T00:13
